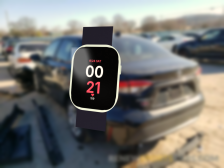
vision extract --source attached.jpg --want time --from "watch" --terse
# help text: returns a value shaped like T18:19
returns T00:21
